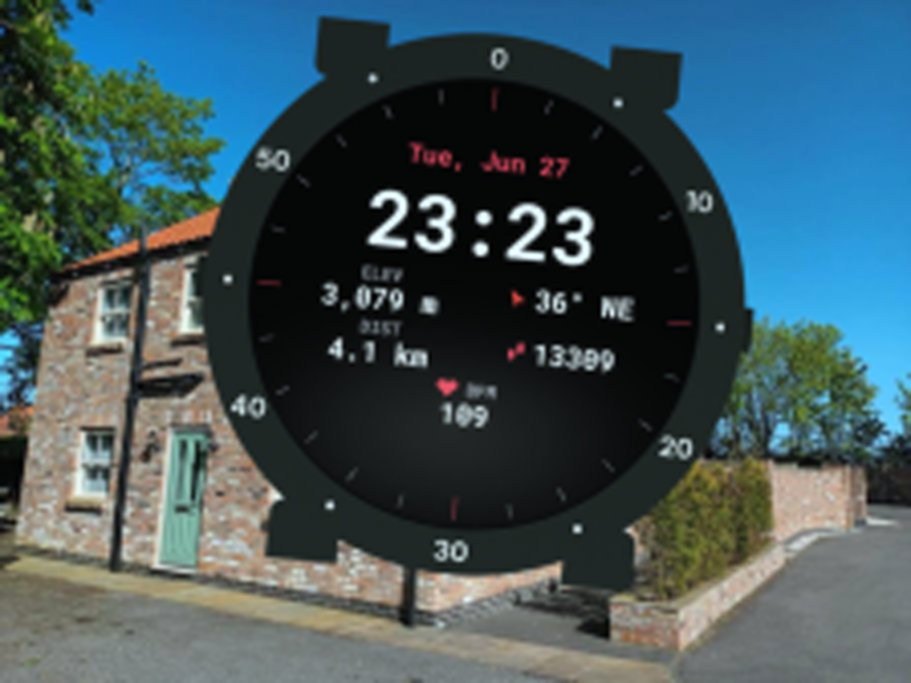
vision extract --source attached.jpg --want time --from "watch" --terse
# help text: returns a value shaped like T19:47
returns T23:23
